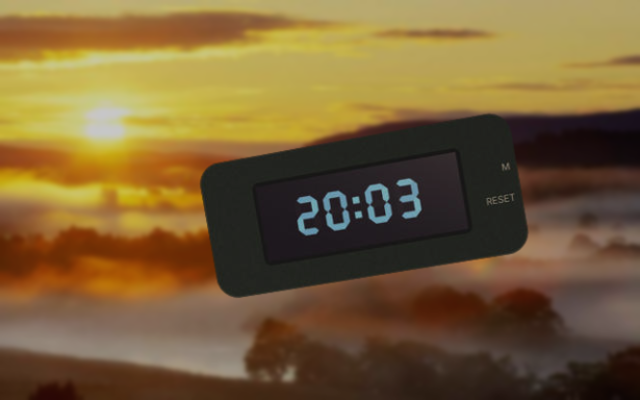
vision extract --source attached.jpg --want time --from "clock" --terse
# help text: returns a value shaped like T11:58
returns T20:03
